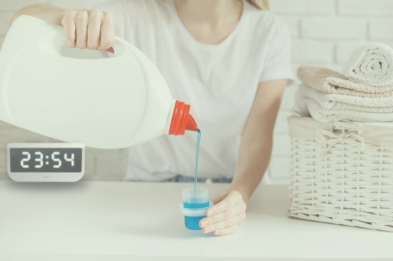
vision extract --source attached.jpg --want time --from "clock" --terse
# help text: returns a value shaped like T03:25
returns T23:54
